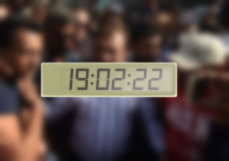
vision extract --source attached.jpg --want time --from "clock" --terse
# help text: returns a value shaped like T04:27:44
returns T19:02:22
